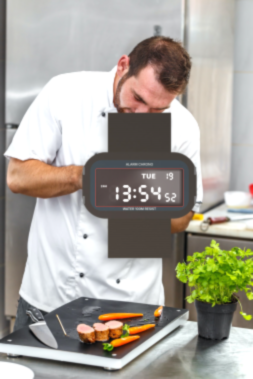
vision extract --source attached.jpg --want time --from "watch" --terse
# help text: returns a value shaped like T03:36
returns T13:54
